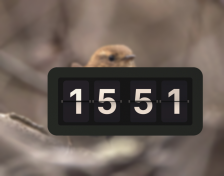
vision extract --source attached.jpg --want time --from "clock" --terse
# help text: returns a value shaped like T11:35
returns T15:51
